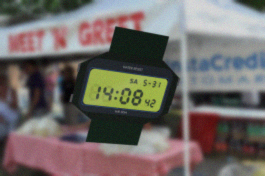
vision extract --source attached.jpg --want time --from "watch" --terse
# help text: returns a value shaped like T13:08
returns T14:08
